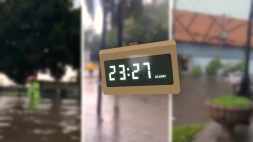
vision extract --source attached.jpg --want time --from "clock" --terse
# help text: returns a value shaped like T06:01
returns T23:27
